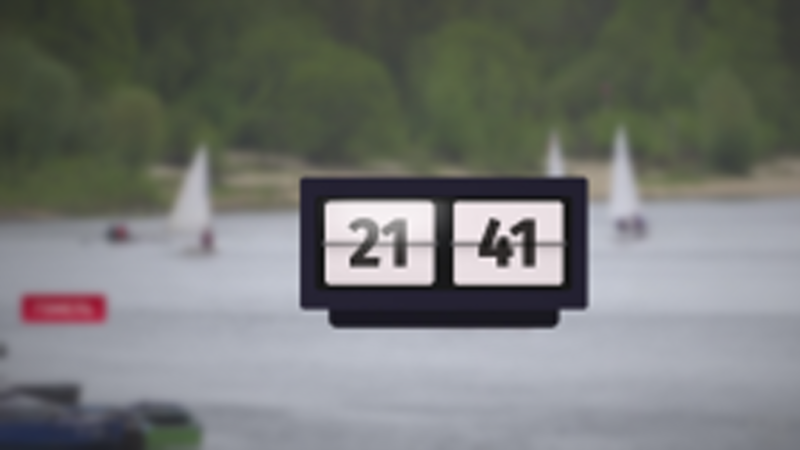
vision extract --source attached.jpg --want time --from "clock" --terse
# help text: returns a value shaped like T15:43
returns T21:41
